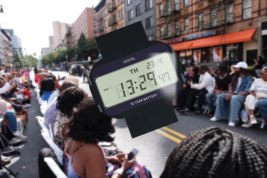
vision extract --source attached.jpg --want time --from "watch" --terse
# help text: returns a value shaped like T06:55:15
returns T13:29:47
